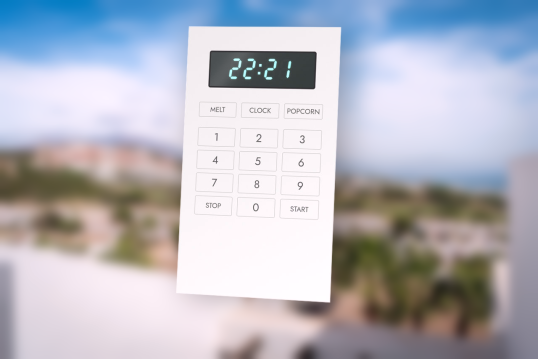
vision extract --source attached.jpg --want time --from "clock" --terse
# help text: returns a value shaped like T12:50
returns T22:21
